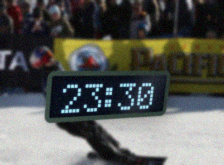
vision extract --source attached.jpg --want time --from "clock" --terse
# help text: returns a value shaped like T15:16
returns T23:30
